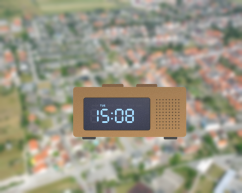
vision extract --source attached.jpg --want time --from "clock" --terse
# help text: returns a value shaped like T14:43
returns T15:08
